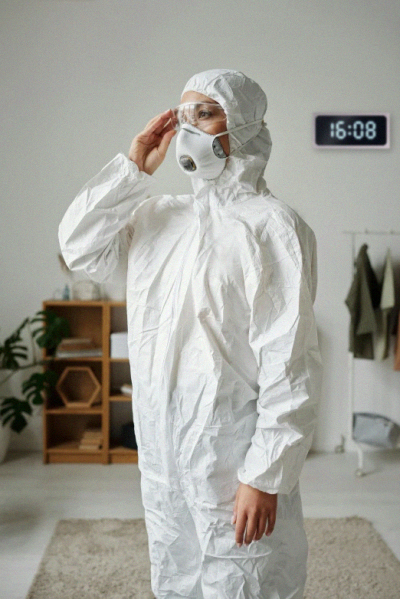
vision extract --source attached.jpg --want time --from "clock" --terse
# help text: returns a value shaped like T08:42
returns T16:08
